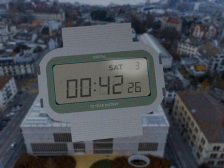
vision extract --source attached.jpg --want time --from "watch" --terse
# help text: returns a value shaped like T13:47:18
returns T00:42:26
